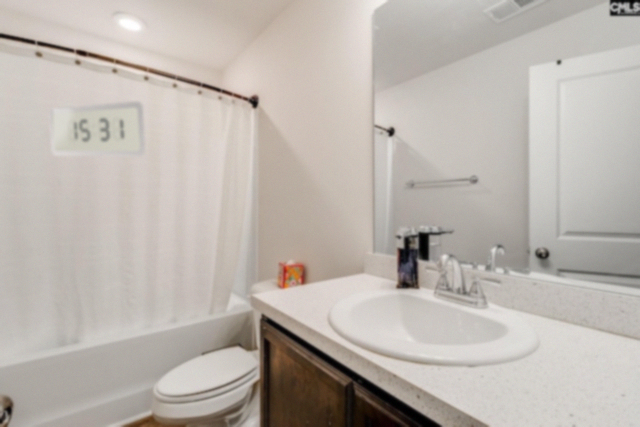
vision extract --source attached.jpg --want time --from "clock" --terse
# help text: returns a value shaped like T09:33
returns T15:31
